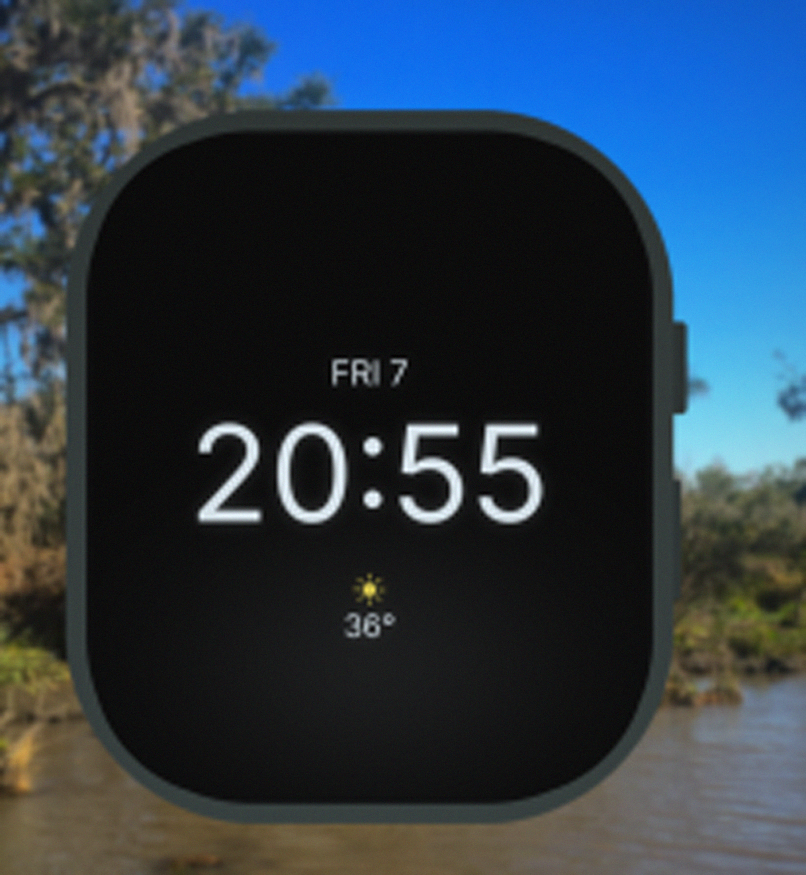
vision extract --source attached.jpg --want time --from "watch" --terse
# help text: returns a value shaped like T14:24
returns T20:55
